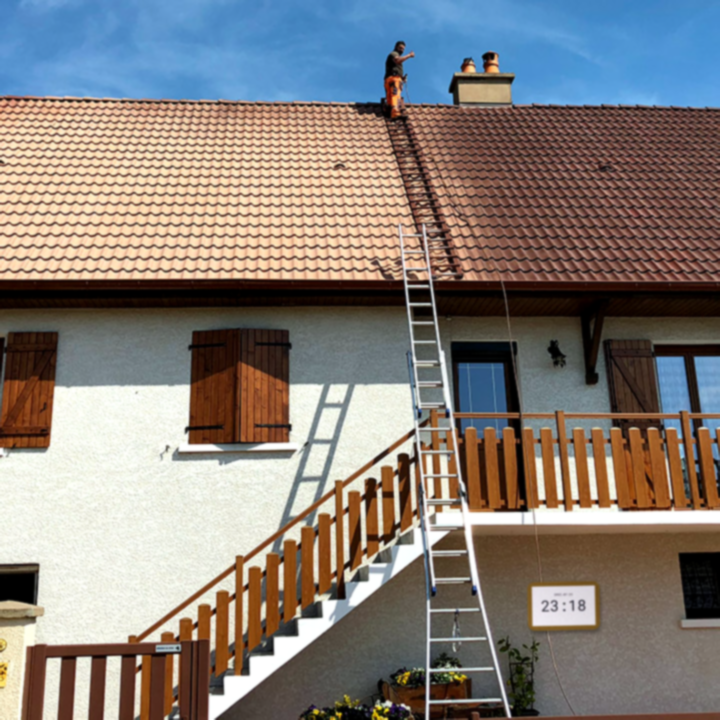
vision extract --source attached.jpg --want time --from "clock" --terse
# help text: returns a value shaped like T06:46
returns T23:18
